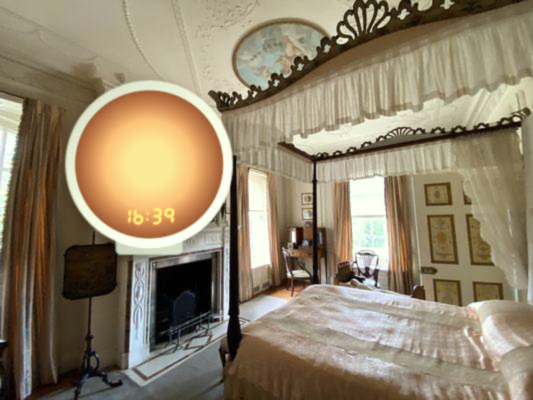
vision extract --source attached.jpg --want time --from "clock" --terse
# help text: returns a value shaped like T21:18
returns T16:39
